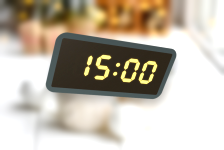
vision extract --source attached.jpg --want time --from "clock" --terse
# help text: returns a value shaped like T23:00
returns T15:00
